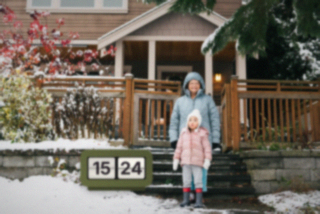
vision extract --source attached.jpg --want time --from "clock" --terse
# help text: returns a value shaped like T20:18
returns T15:24
